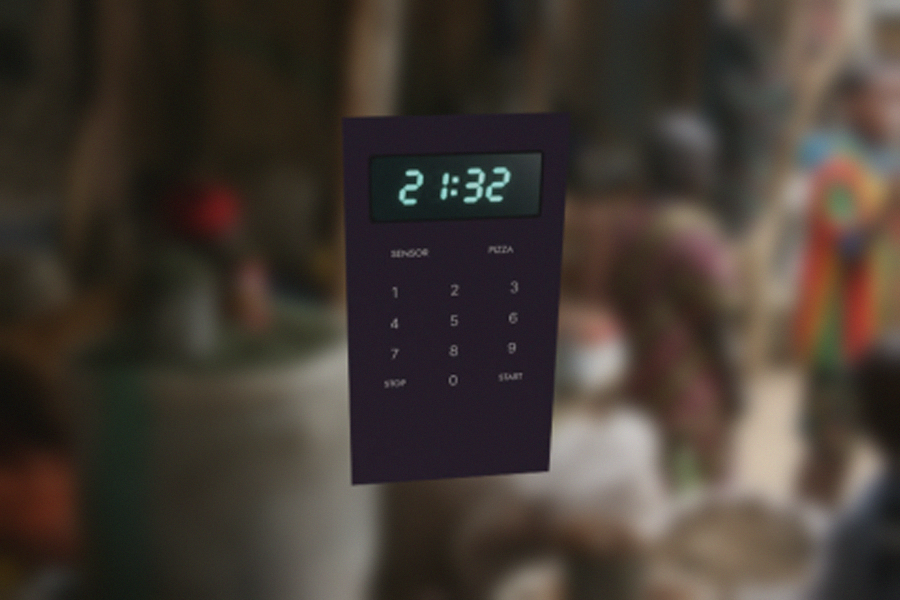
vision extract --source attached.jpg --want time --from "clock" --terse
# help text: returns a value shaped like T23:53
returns T21:32
